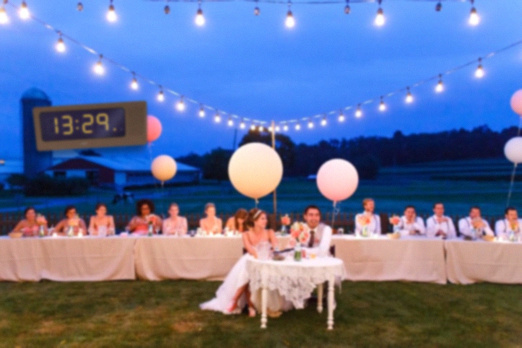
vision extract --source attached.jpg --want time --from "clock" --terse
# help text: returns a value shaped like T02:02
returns T13:29
